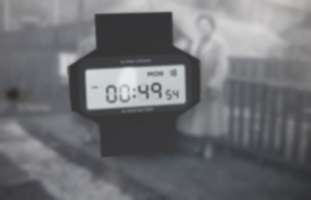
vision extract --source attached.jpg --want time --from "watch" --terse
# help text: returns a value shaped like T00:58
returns T00:49
